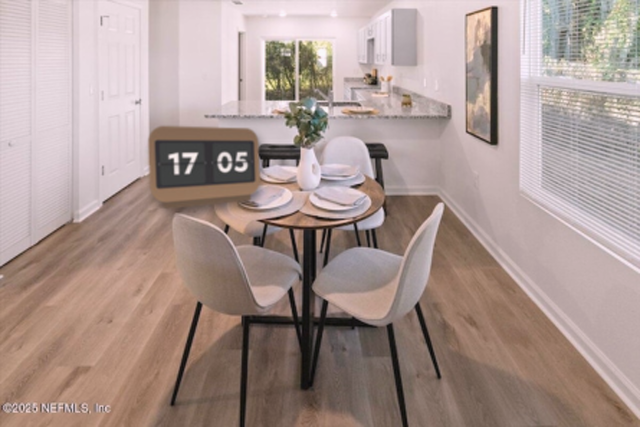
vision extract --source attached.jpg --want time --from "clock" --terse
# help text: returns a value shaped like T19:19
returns T17:05
